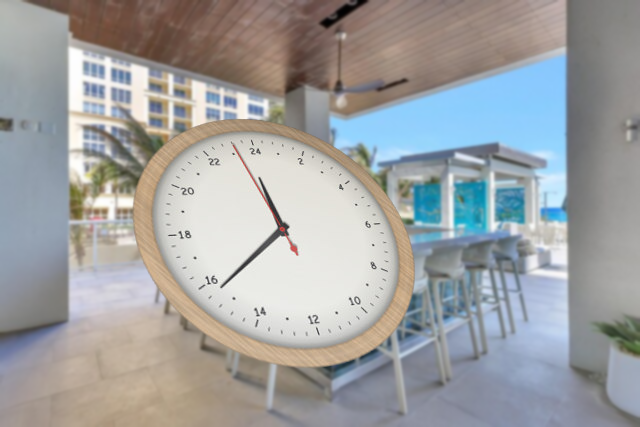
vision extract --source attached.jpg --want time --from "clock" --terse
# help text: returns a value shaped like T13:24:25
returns T23:38:58
